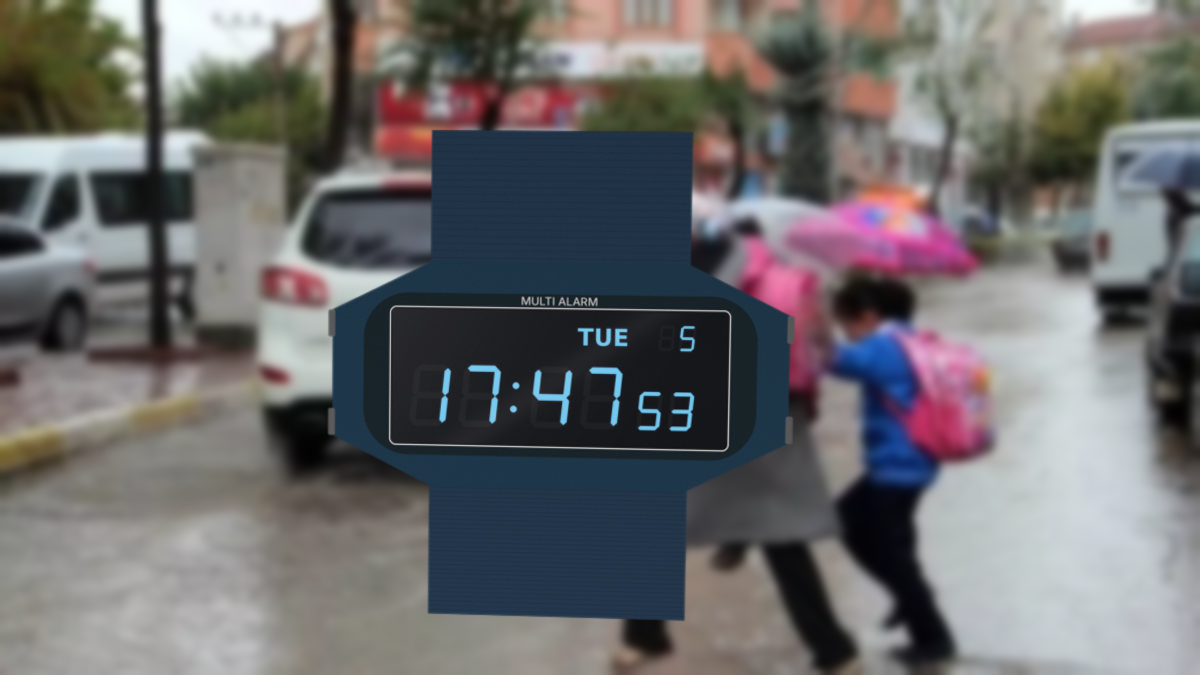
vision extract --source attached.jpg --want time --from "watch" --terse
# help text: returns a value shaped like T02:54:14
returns T17:47:53
